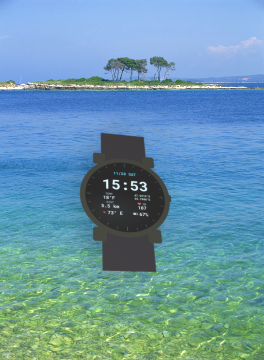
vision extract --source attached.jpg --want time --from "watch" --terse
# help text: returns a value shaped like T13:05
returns T15:53
